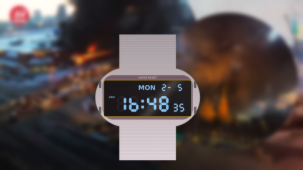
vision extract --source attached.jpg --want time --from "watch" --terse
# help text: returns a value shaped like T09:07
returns T16:48
